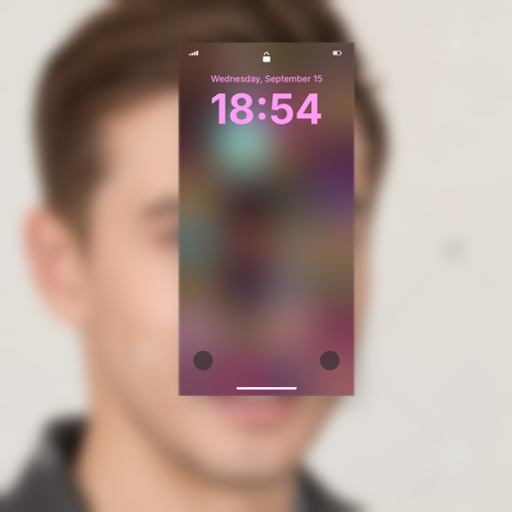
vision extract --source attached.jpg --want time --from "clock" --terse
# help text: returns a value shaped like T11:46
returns T18:54
